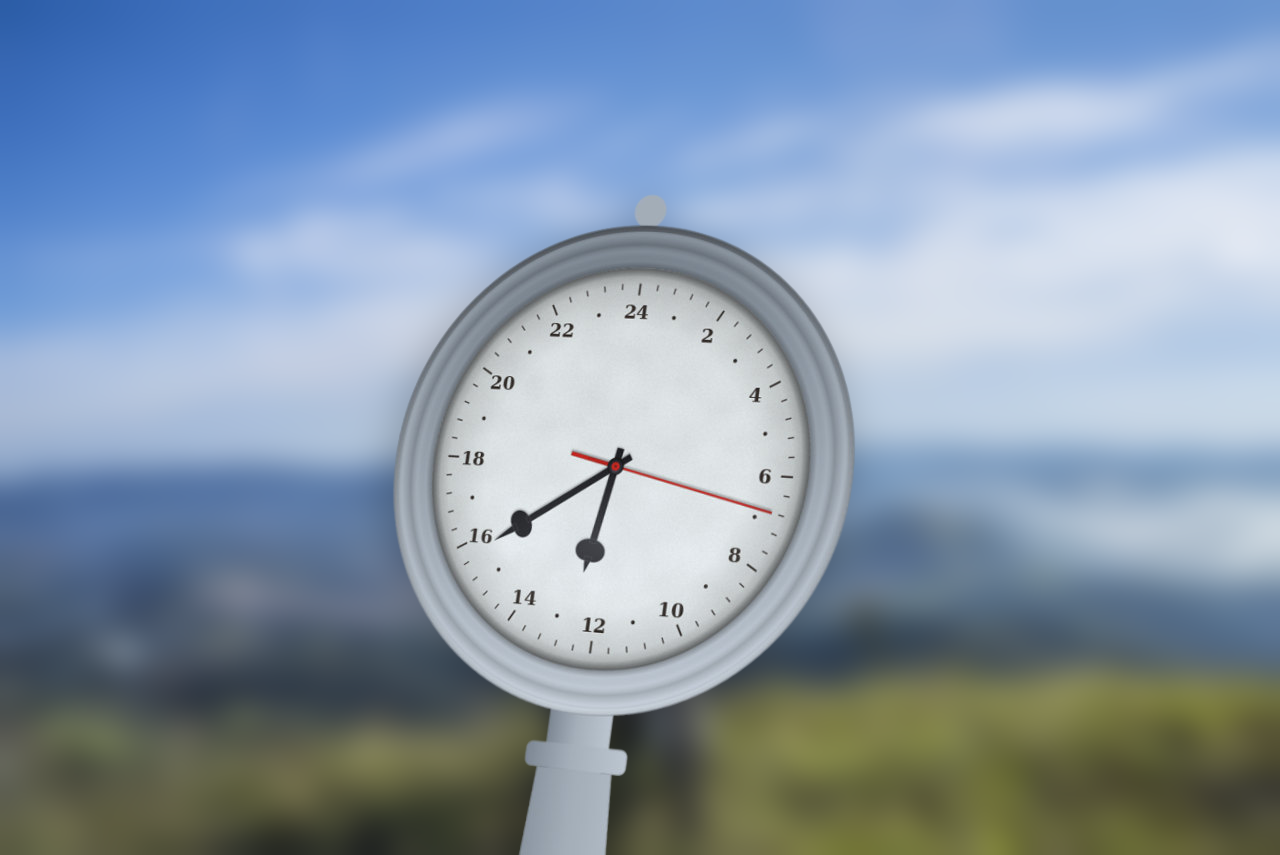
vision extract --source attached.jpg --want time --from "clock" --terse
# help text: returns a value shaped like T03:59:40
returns T12:39:17
